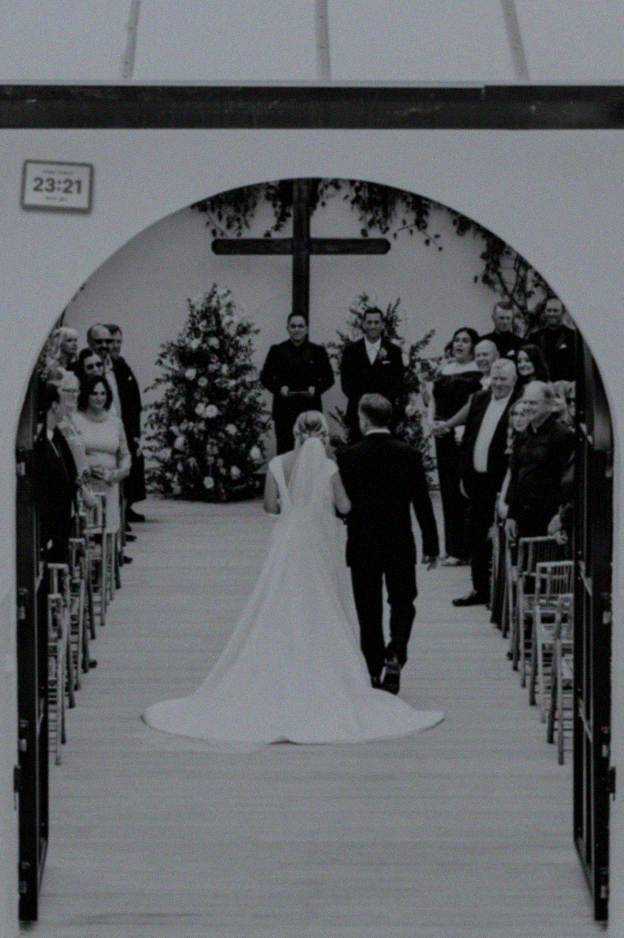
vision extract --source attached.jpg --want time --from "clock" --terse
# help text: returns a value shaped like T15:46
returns T23:21
